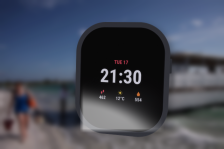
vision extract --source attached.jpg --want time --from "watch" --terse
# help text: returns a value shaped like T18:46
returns T21:30
